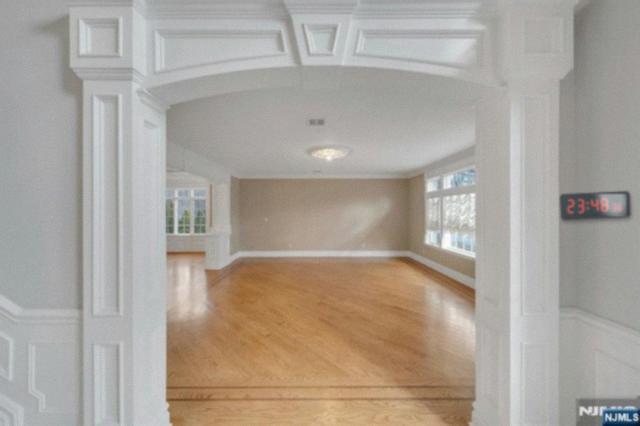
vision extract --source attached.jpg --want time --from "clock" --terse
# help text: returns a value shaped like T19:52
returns T23:48
